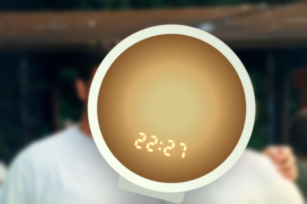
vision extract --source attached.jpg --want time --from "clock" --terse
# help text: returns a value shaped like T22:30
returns T22:27
